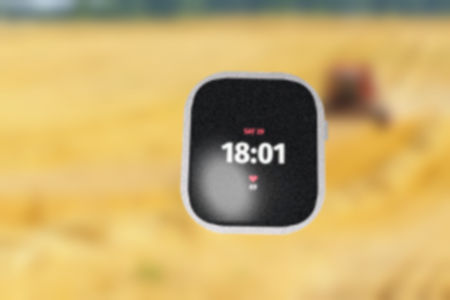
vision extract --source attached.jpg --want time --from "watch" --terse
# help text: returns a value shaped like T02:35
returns T18:01
